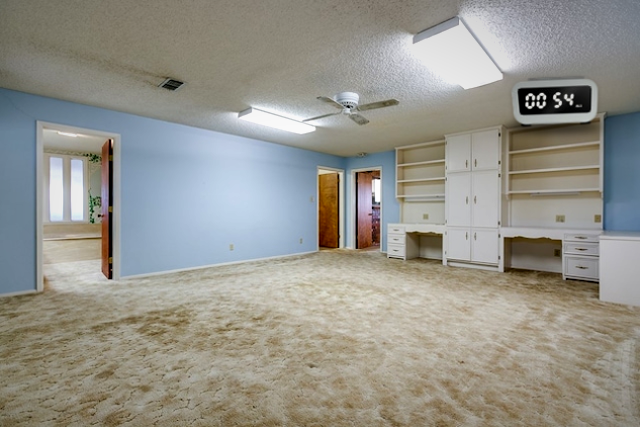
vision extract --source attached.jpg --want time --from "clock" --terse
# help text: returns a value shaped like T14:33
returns T00:54
